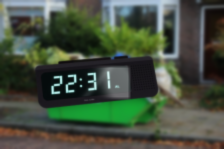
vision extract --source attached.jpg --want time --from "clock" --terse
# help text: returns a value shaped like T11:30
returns T22:31
